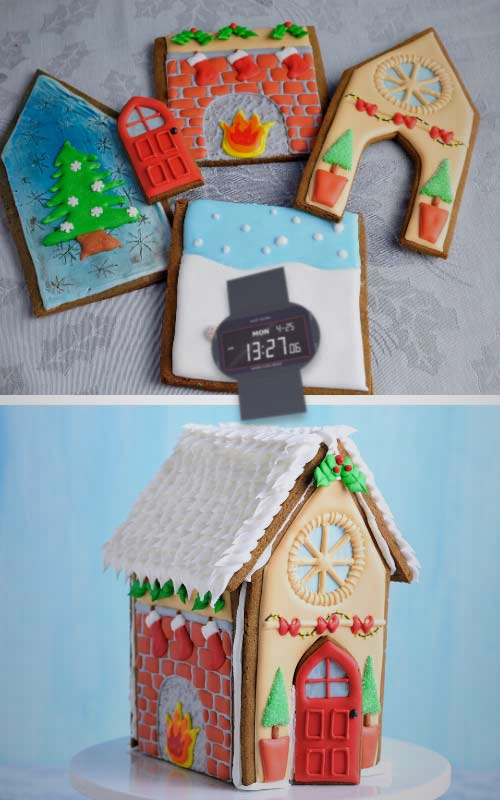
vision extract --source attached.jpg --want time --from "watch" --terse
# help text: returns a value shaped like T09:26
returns T13:27
